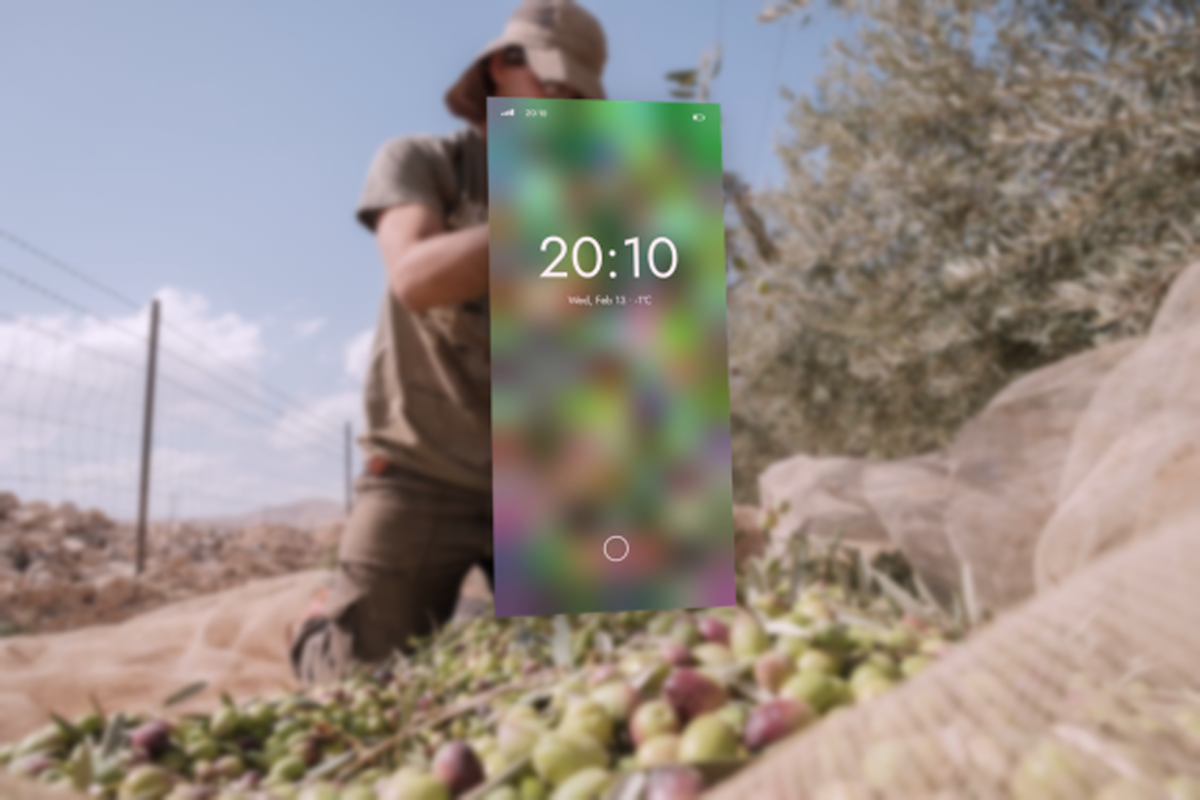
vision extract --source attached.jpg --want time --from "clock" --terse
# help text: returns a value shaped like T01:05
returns T20:10
